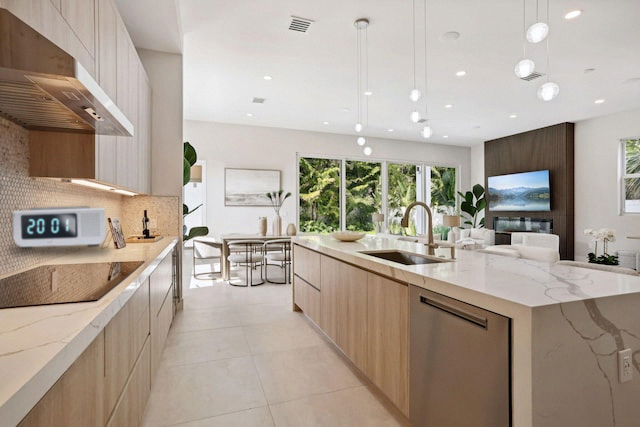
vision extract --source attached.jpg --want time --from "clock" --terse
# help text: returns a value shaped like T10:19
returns T20:01
